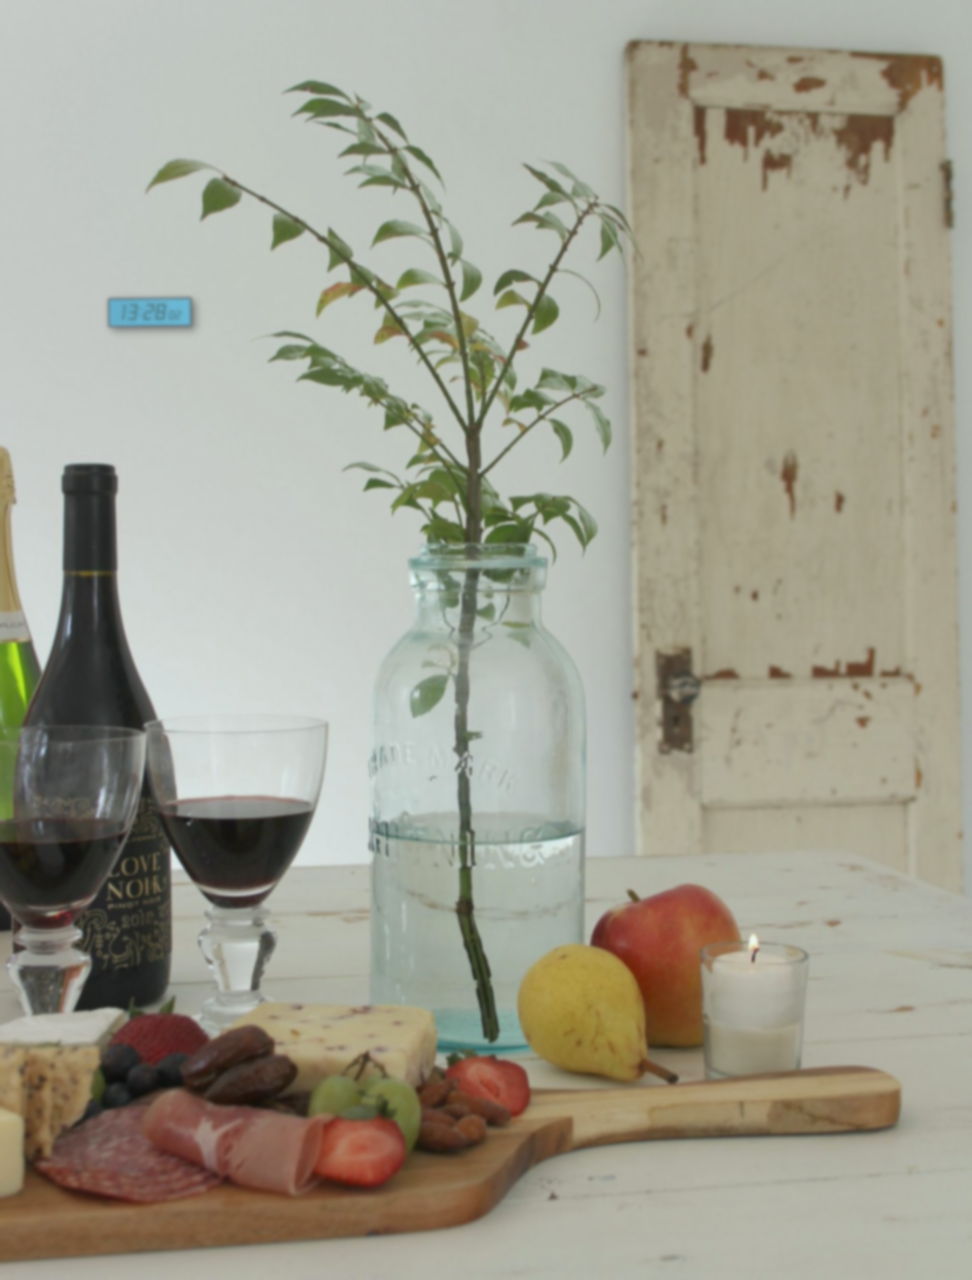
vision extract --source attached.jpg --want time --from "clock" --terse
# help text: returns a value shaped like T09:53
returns T13:28
